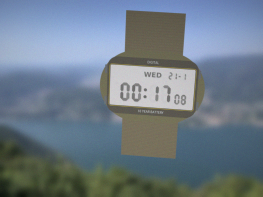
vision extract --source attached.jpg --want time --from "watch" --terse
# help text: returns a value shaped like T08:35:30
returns T00:17:08
